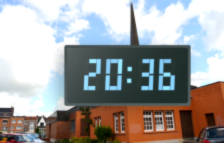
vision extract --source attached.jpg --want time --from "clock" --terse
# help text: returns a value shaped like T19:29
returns T20:36
